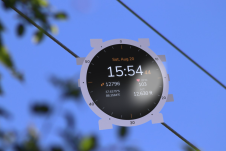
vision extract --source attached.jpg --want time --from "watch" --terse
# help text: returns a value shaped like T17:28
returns T15:54
